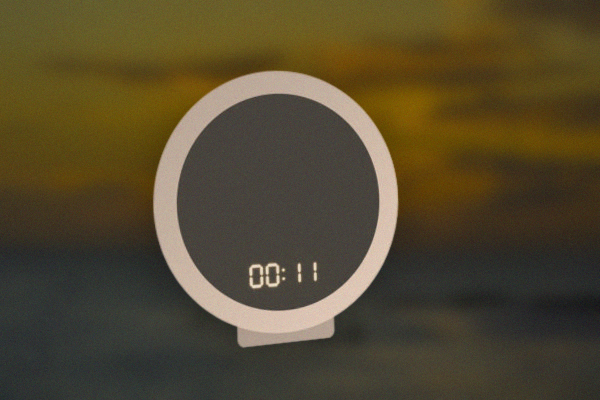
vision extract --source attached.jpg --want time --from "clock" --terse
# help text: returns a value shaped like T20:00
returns T00:11
